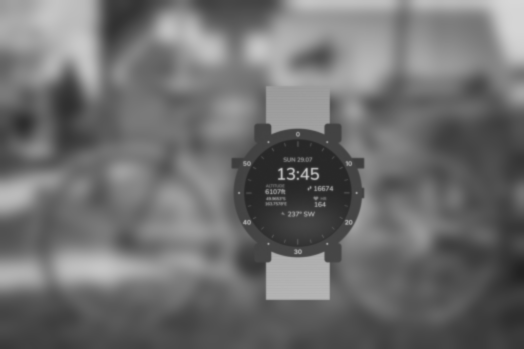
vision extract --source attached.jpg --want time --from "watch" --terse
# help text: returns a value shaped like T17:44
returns T13:45
